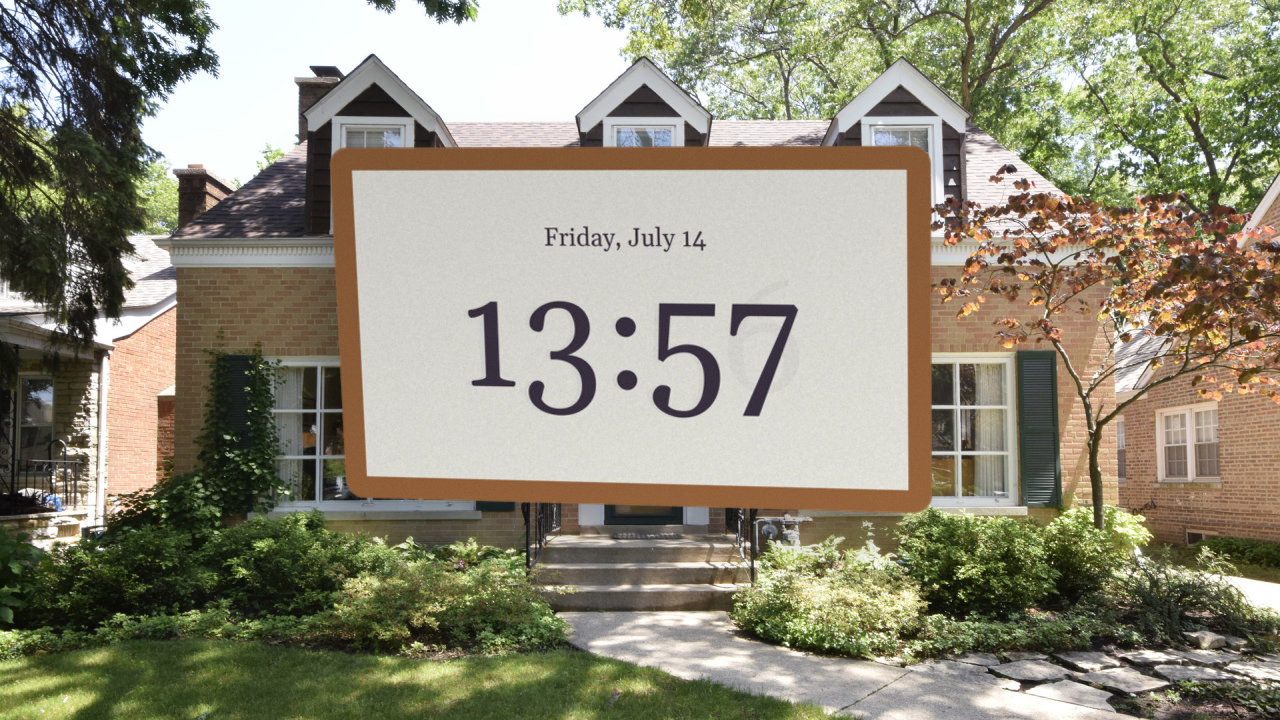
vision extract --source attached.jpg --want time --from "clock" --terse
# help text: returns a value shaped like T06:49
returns T13:57
